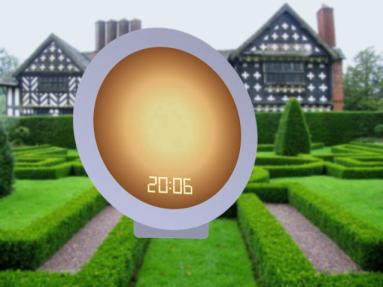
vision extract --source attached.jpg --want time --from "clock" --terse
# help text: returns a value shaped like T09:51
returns T20:06
